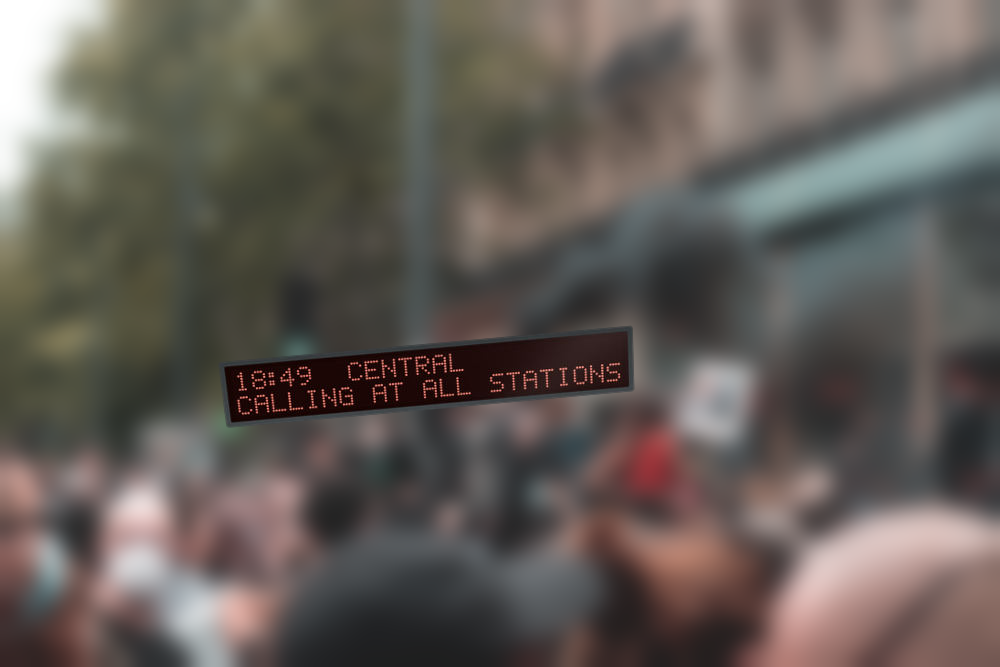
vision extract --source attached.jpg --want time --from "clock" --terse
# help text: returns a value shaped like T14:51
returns T18:49
